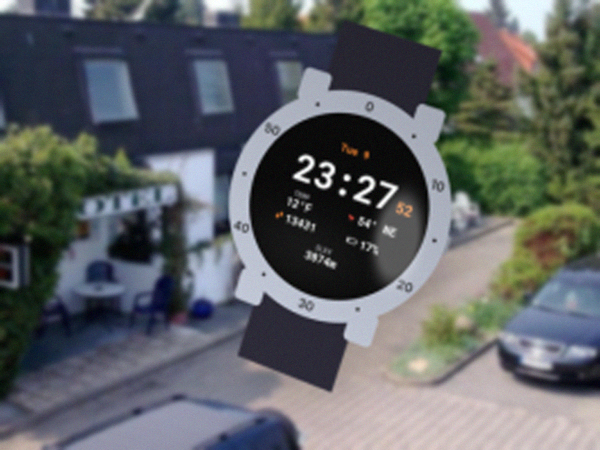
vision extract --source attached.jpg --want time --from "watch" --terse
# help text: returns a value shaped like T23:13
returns T23:27
